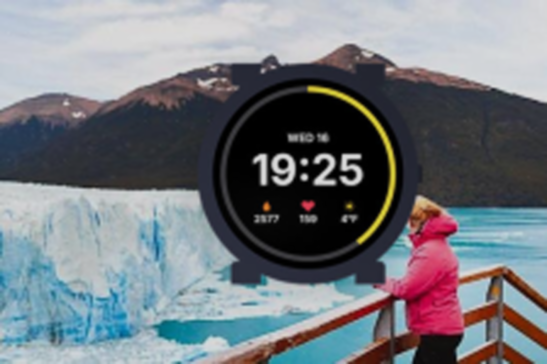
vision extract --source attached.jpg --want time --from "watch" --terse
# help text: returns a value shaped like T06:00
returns T19:25
